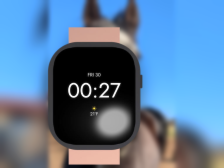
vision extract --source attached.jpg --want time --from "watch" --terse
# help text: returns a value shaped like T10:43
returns T00:27
